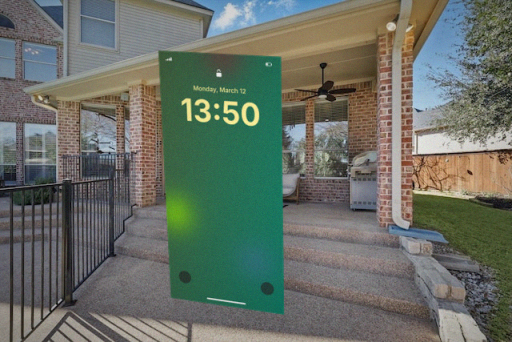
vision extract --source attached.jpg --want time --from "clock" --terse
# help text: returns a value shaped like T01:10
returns T13:50
